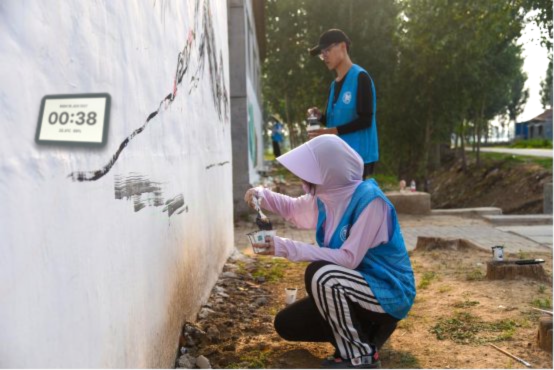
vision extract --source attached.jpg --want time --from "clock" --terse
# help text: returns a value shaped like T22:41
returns T00:38
